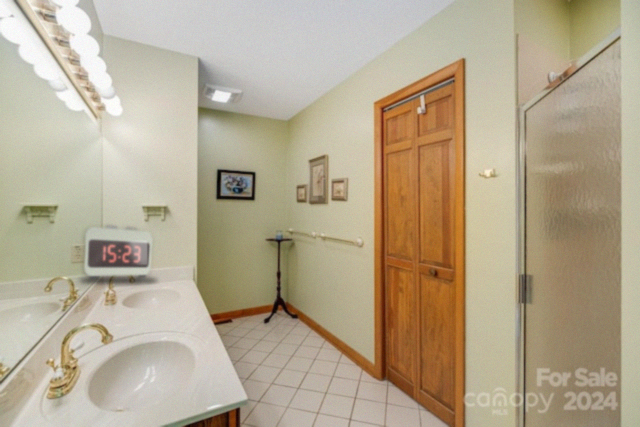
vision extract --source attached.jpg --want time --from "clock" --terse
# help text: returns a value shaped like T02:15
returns T15:23
